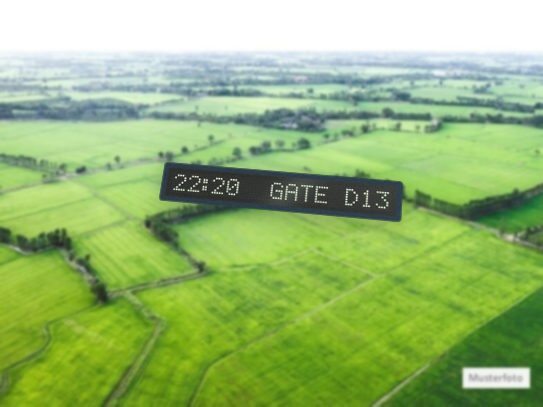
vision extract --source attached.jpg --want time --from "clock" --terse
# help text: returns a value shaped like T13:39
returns T22:20
